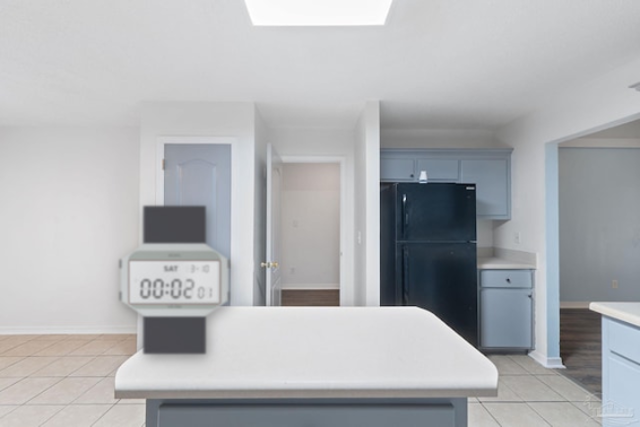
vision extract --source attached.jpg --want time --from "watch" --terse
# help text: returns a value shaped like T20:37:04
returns T00:02:01
